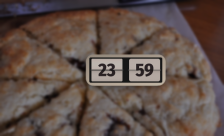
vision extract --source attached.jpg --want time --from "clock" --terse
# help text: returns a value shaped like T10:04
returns T23:59
